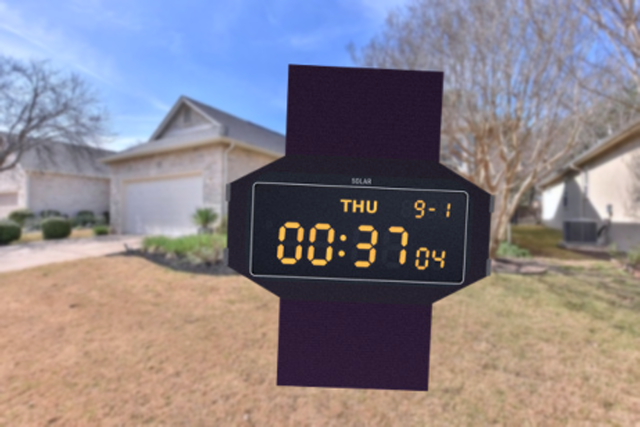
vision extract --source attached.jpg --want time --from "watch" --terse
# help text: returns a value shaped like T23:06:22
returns T00:37:04
